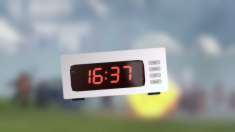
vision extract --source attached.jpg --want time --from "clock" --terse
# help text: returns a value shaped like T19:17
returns T16:37
